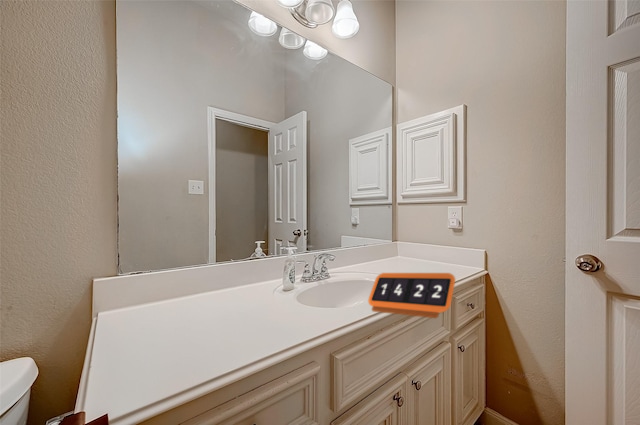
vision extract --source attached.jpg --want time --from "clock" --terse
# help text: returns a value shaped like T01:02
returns T14:22
